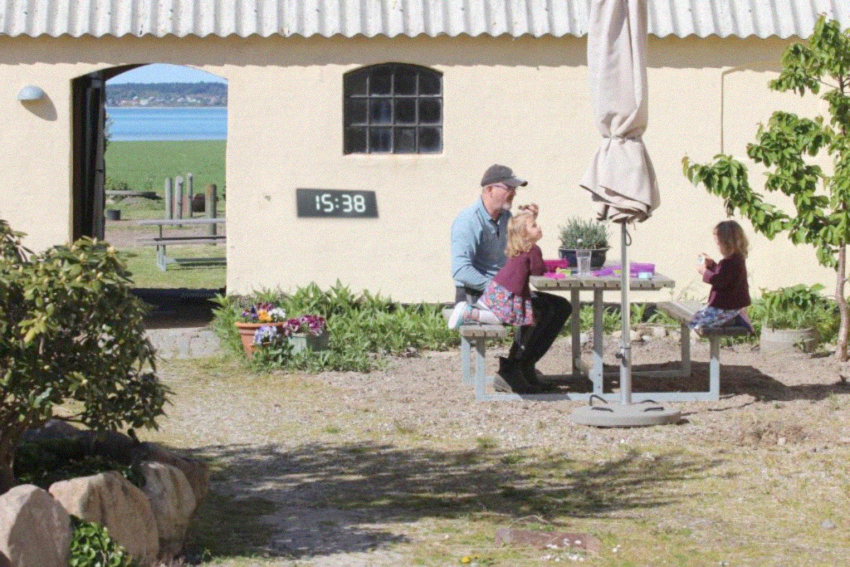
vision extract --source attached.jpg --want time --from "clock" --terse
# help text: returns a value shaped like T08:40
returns T15:38
